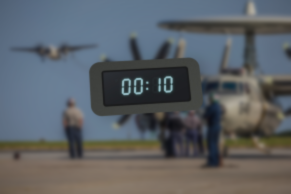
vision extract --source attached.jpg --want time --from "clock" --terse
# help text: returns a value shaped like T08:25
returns T00:10
